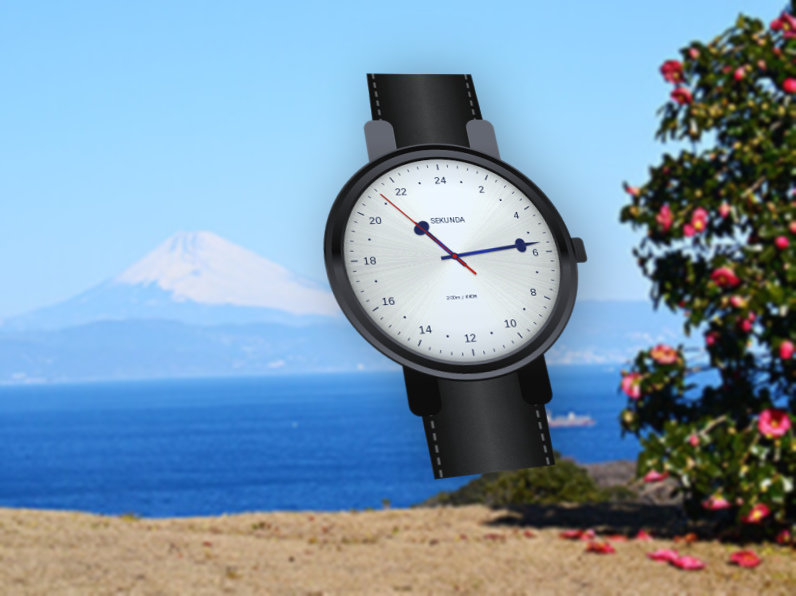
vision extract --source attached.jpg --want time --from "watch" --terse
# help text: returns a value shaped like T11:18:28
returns T21:13:53
